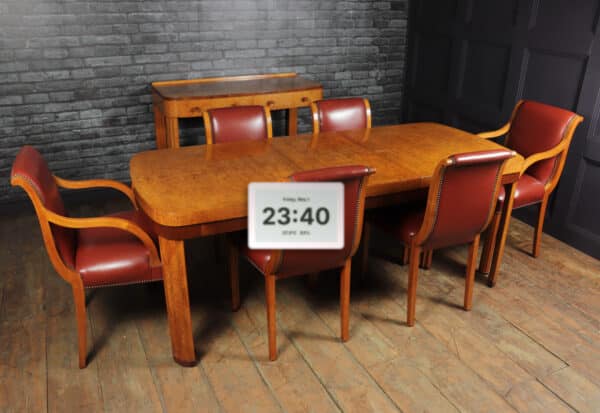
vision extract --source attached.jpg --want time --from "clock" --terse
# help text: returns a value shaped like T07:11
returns T23:40
